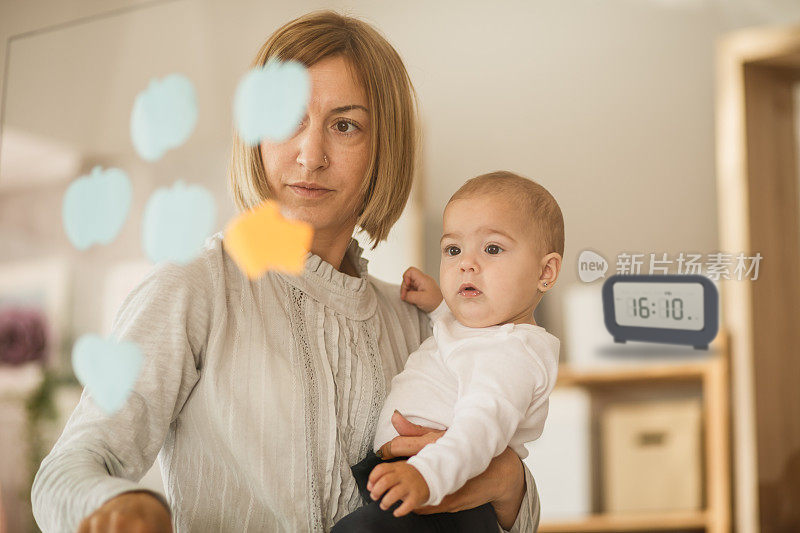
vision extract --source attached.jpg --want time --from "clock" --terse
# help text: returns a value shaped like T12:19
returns T16:10
